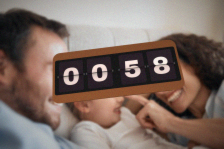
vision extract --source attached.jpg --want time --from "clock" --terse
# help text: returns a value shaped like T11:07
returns T00:58
